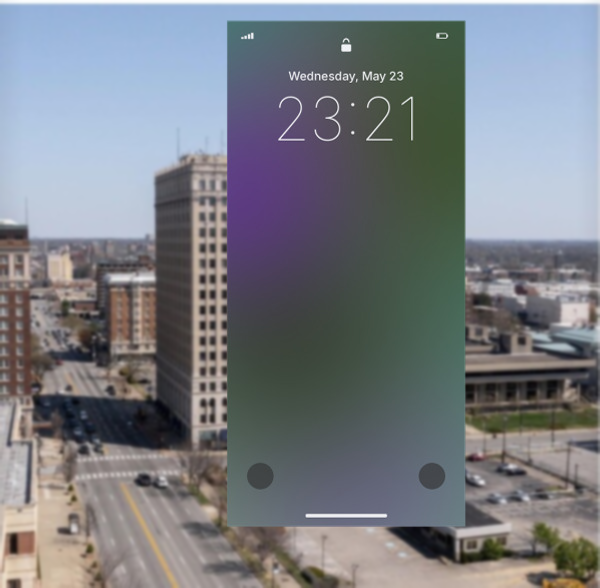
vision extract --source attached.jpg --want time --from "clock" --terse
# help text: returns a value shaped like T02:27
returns T23:21
